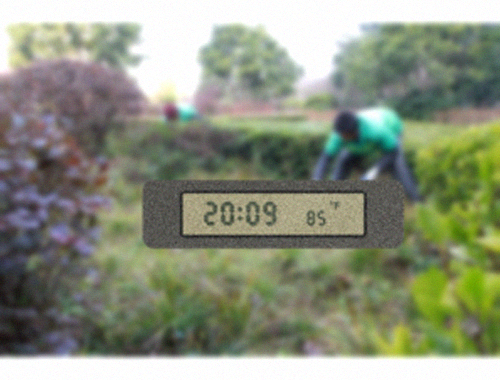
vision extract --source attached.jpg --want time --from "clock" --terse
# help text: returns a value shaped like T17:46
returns T20:09
